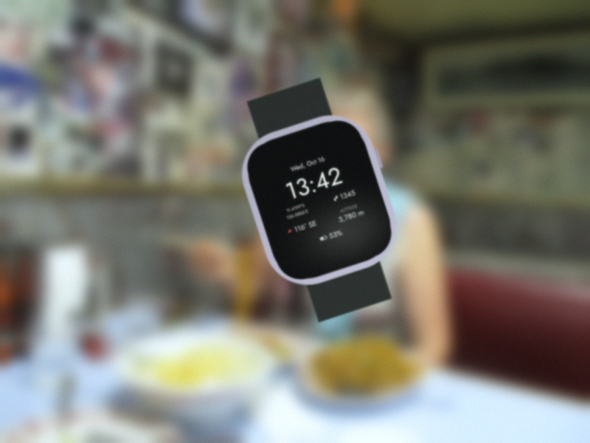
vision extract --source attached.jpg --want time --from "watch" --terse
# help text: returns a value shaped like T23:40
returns T13:42
